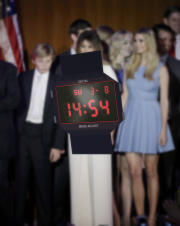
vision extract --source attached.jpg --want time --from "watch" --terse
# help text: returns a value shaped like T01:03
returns T14:54
